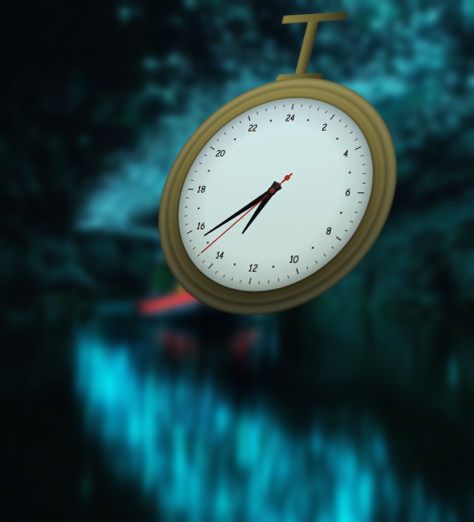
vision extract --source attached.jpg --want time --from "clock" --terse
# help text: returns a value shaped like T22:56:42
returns T13:38:37
